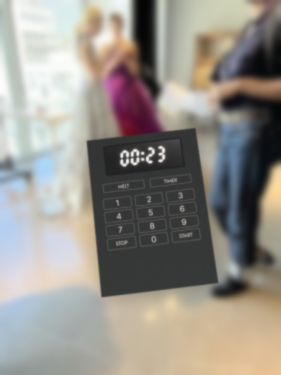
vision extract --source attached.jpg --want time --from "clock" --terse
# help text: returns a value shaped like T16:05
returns T00:23
